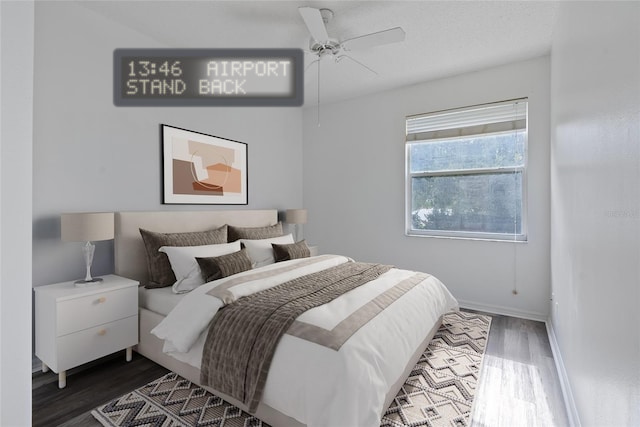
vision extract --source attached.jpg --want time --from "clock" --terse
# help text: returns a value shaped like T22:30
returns T13:46
